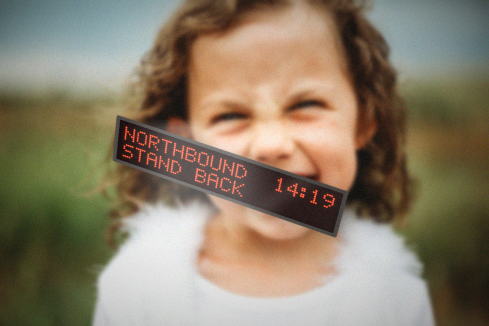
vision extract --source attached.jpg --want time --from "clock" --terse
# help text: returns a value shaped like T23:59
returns T14:19
